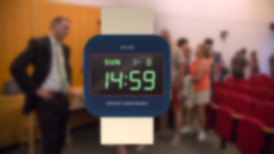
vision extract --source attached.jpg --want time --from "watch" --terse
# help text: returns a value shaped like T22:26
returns T14:59
